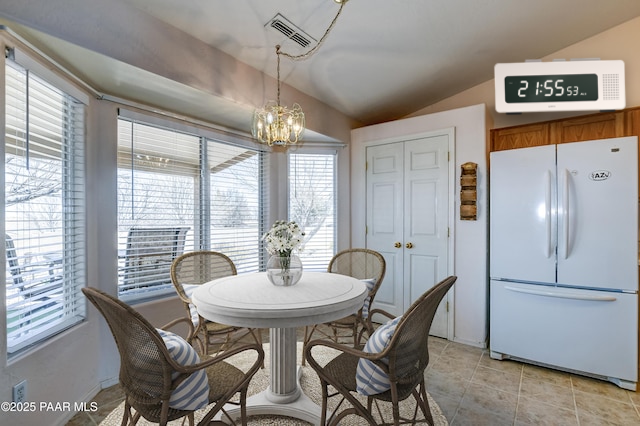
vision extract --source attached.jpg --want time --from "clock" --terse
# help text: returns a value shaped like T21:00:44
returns T21:55:53
